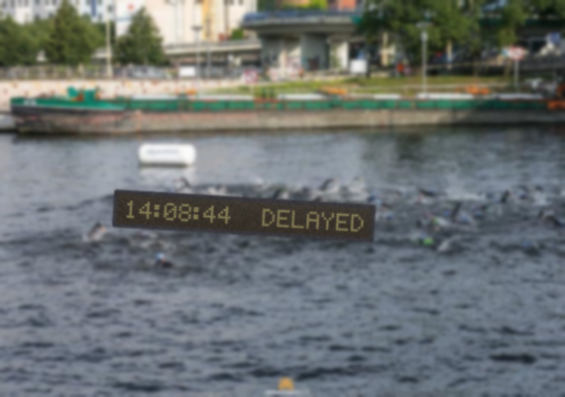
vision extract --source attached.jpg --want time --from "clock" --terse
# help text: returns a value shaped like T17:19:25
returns T14:08:44
